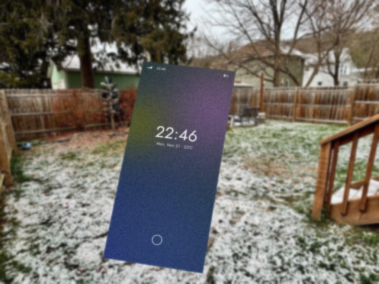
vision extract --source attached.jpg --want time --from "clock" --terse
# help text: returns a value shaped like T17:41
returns T22:46
